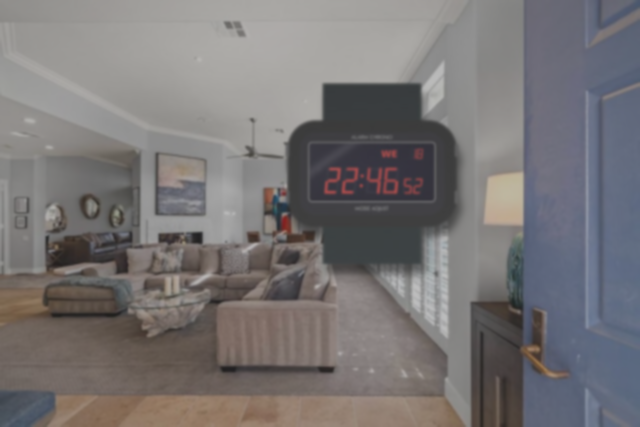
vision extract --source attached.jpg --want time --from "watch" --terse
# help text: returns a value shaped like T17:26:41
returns T22:46:52
